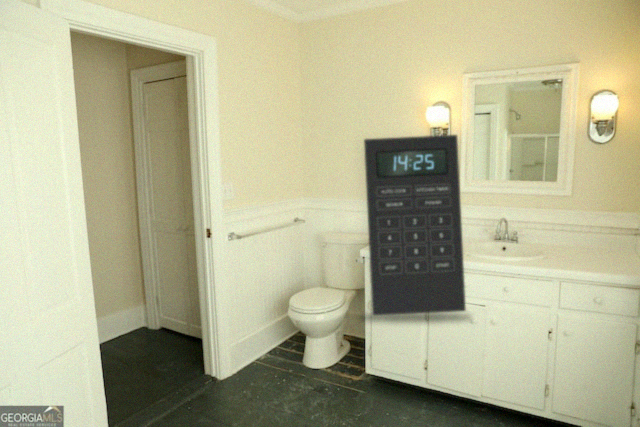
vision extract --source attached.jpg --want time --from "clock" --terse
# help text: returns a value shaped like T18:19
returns T14:25
